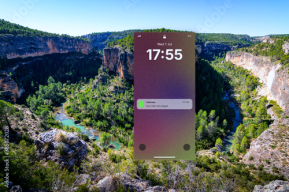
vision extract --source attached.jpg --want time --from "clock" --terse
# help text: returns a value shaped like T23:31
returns T17:55
